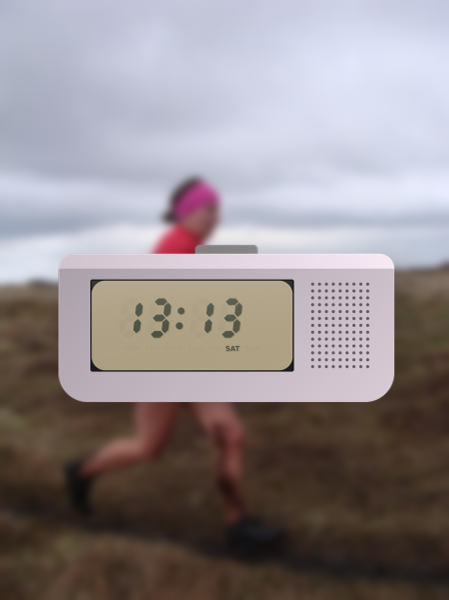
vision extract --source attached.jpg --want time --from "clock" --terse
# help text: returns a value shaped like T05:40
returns T13:13
